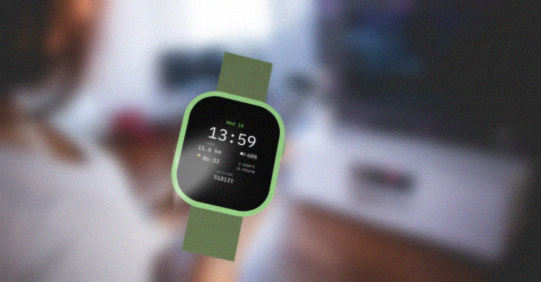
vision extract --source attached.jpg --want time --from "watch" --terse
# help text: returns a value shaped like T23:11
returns T13:59
